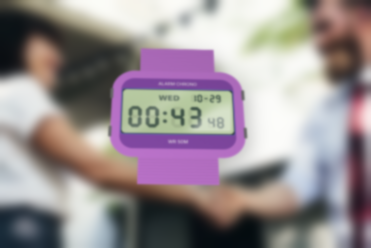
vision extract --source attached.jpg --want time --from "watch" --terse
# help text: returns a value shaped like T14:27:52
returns T00:43:48
